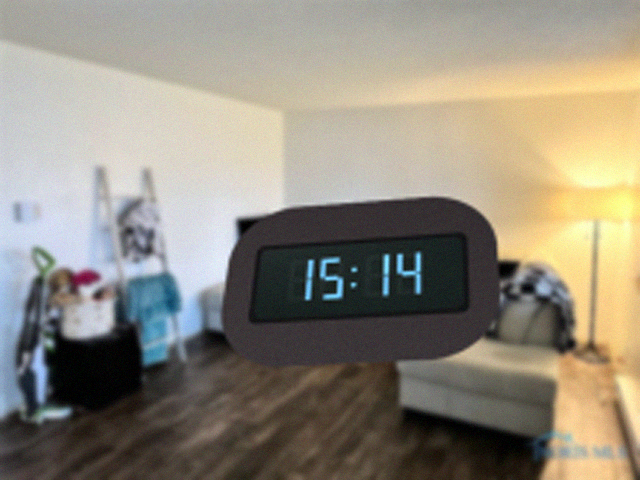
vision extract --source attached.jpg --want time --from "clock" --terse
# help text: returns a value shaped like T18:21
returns T15:14
